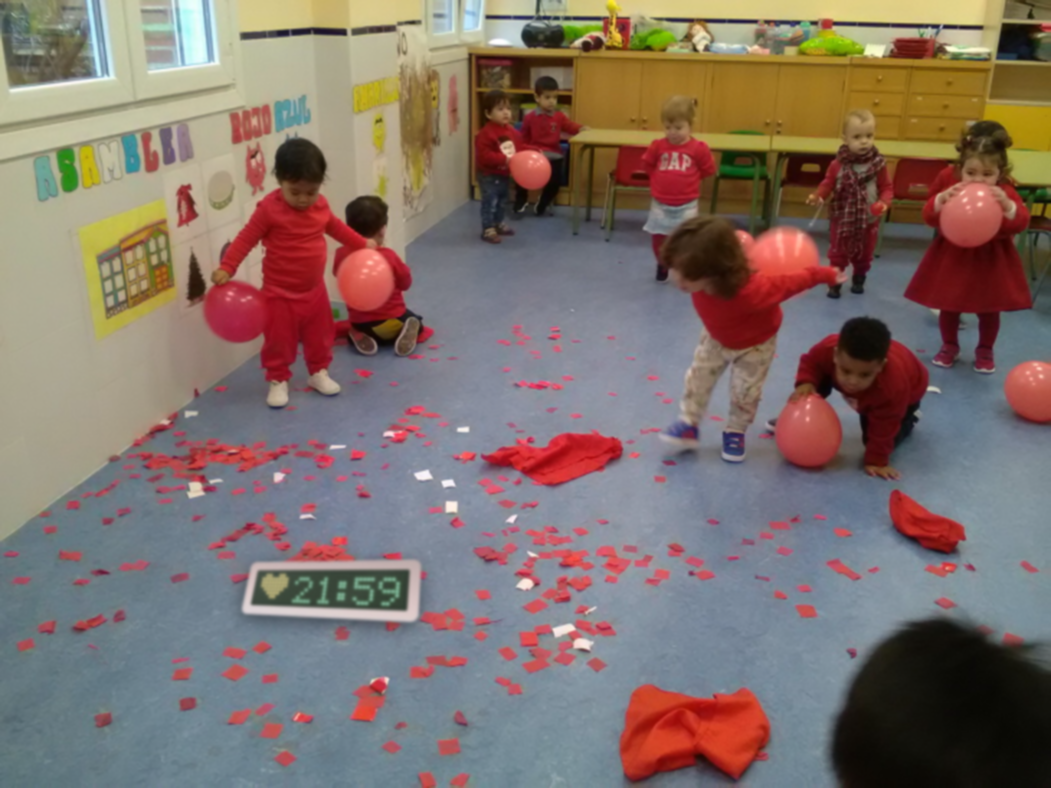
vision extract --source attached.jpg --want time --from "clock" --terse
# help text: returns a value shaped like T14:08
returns T21:59
